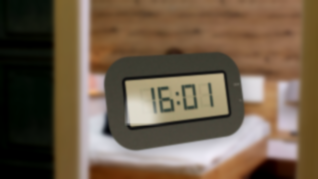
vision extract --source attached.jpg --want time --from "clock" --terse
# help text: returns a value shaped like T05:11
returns T16:01
